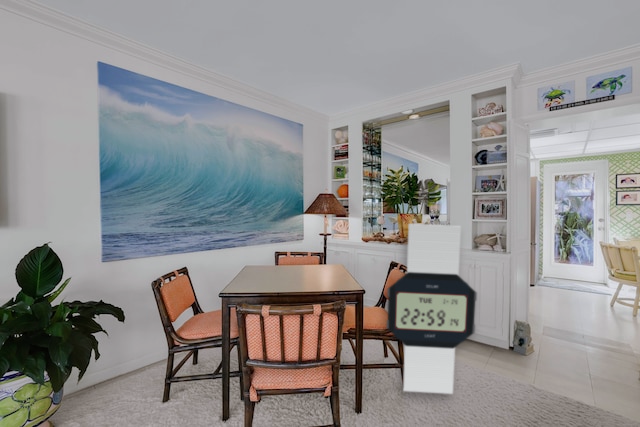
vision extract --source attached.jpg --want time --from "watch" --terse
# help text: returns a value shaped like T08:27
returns T22:59
